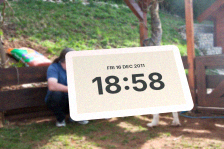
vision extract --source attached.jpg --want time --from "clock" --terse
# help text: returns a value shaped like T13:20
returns T18:58
